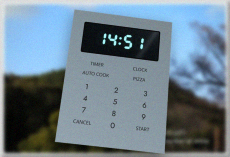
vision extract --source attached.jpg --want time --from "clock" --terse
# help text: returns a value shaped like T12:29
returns T14:51
